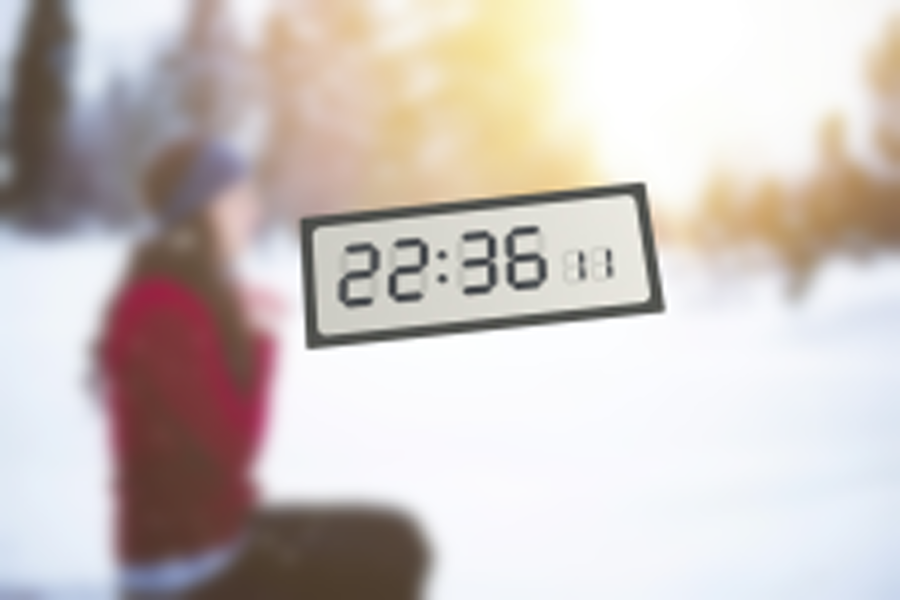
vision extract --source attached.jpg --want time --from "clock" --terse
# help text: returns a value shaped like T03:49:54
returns T22:36:11
